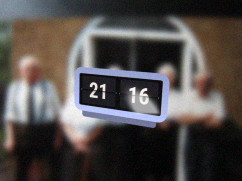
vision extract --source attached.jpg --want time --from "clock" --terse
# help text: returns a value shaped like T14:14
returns T21:16
